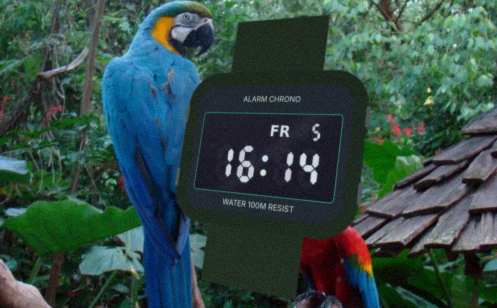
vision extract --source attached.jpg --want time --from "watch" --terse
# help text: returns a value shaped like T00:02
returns T16:14
